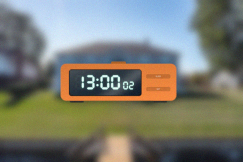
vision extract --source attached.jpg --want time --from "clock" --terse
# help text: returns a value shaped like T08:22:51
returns T13:00:02
